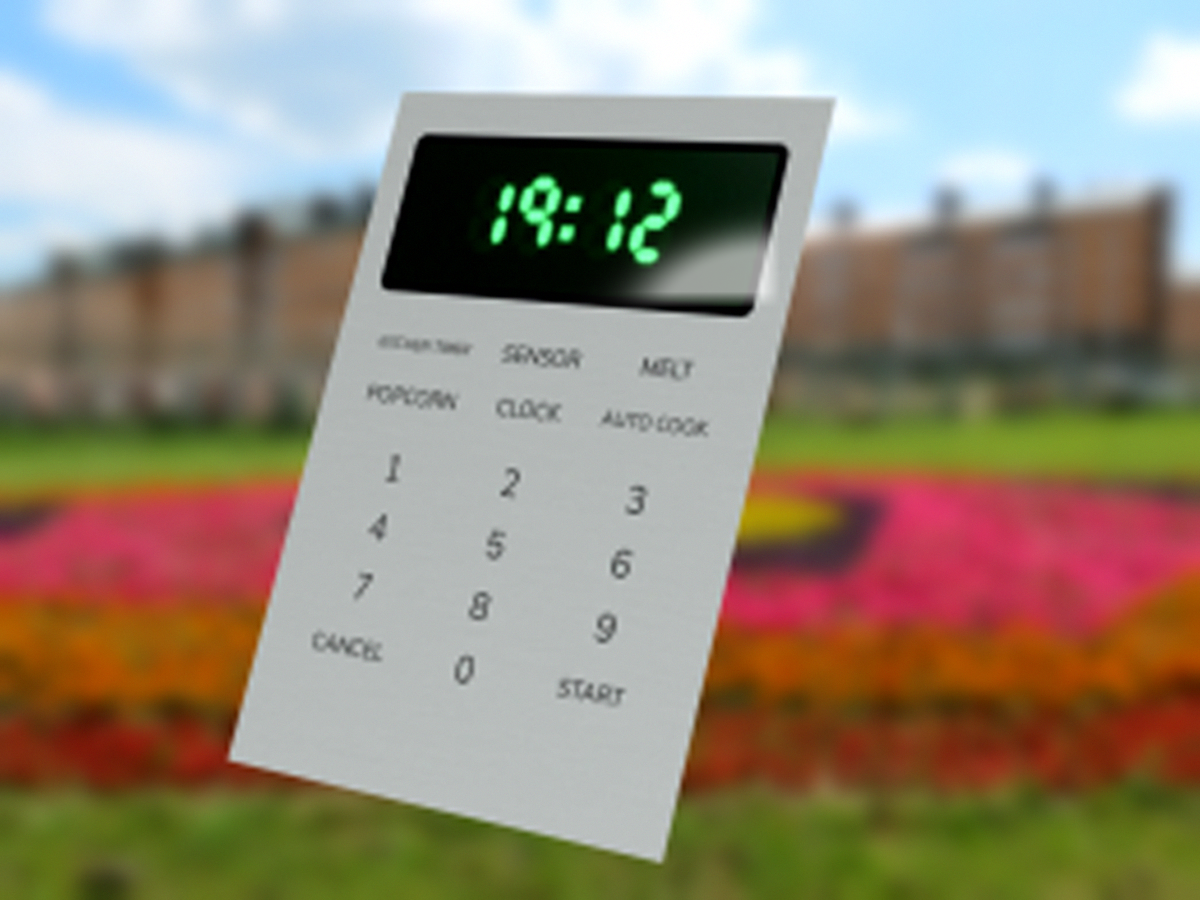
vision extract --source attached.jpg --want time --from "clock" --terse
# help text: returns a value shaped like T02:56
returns T19:12
